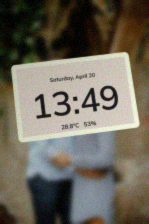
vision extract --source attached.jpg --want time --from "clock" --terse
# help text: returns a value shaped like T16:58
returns T13:49
